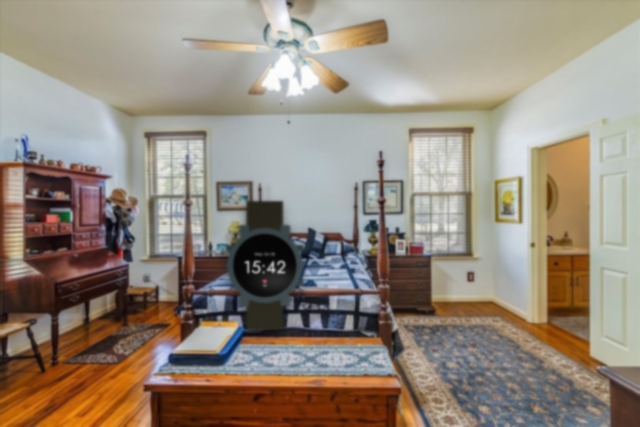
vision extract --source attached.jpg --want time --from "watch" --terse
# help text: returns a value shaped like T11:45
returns T15:42
